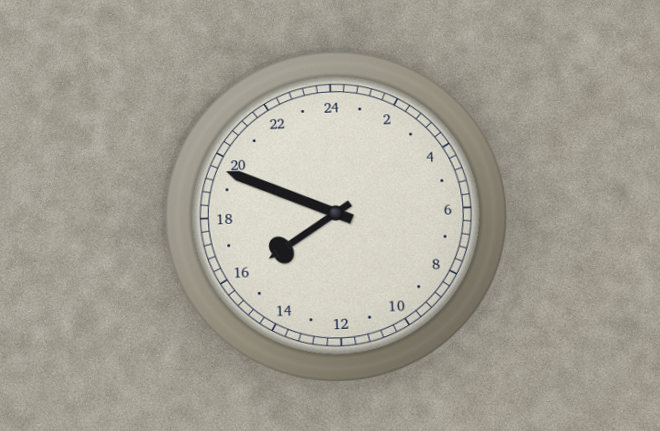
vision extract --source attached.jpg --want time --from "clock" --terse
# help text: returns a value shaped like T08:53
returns T15:49
